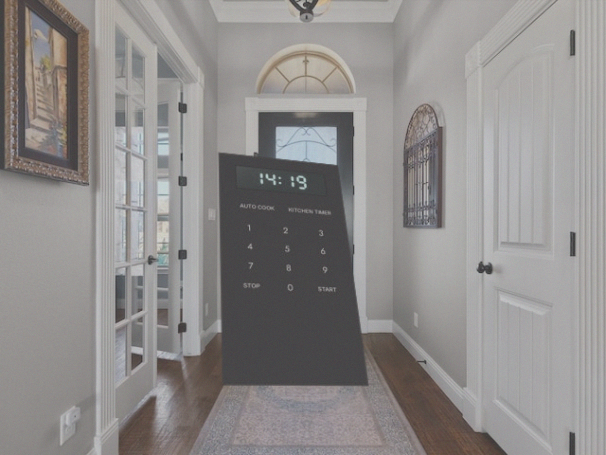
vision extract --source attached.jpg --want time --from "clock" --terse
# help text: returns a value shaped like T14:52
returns T14:19
